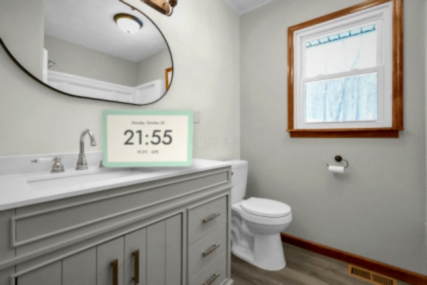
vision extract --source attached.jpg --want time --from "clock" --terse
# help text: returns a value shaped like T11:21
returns T21:55
